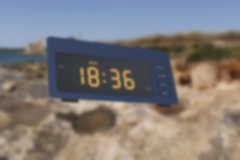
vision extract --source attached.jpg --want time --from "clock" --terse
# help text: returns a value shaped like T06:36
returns T18:36
